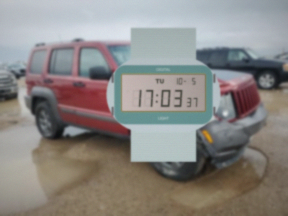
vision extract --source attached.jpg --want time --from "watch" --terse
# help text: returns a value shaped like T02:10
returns T17:03
